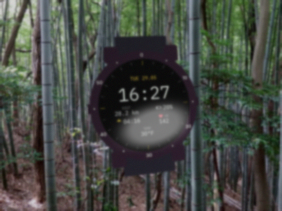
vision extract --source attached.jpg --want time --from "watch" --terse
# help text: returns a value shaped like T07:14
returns T16:27
